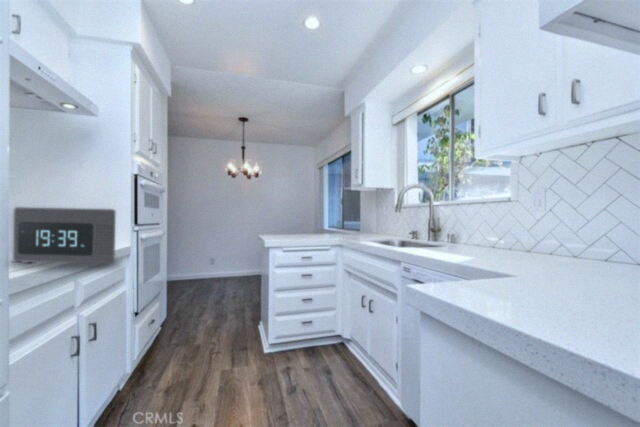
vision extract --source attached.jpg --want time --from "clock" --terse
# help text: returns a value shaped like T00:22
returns T19:39
